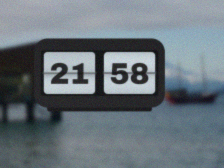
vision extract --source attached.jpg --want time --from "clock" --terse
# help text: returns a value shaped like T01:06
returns T21:58
